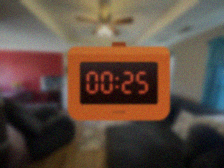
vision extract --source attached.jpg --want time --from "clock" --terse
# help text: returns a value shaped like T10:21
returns T00:25
